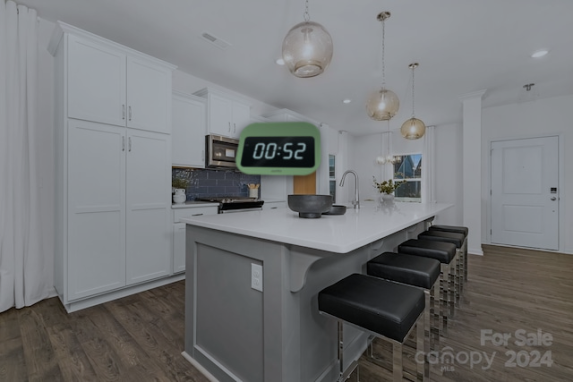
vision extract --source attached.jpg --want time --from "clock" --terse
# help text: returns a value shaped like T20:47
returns T00:52
